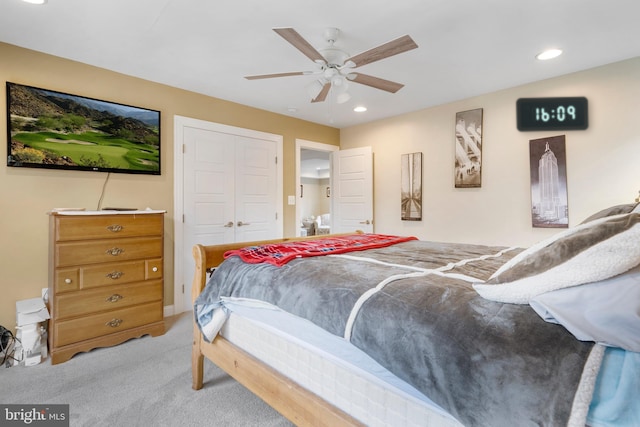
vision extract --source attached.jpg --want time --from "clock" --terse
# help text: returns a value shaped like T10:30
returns T16:09
